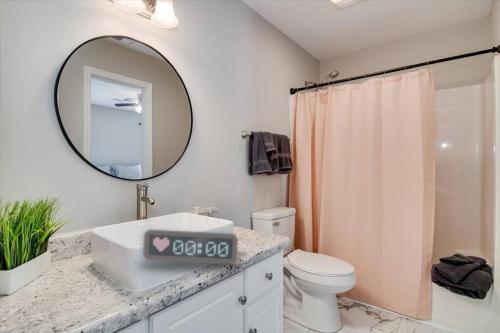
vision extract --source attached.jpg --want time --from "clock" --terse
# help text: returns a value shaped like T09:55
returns T00:00
